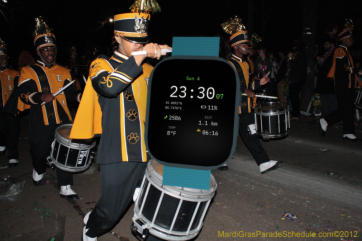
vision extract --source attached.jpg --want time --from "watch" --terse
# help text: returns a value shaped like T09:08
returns T23:30
